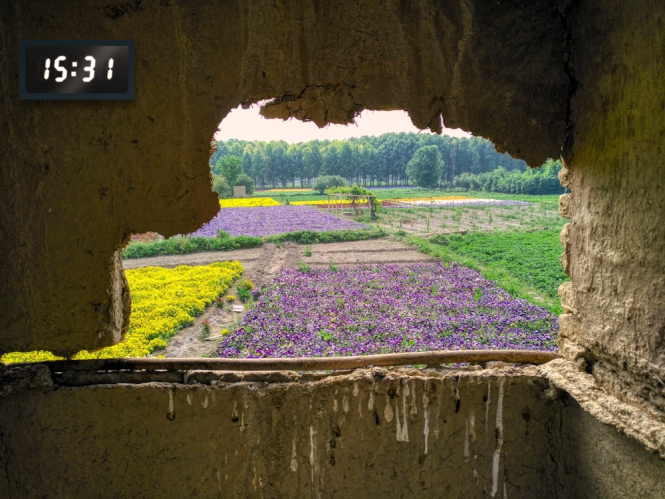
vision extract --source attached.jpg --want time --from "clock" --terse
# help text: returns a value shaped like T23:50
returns T15:31
